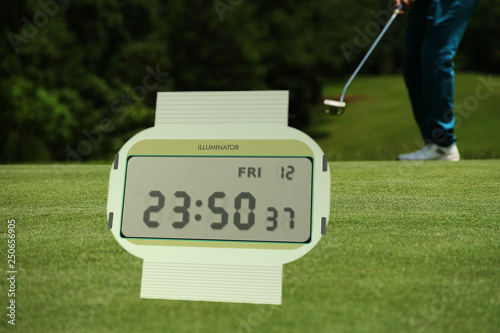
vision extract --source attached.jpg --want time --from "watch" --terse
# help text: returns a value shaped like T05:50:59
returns T23:50:37
